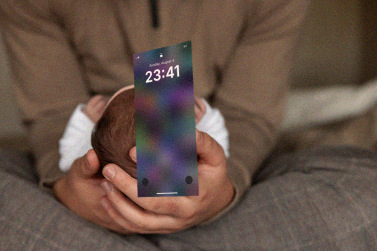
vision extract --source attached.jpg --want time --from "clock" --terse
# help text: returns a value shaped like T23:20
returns T23:41
